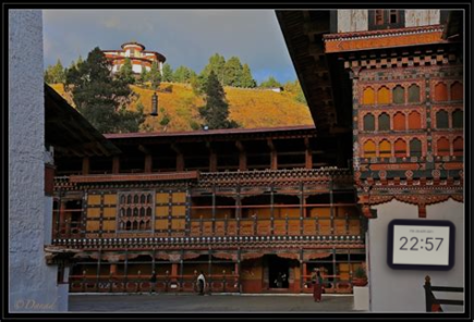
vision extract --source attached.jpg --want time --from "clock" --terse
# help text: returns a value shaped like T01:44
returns T22:57
